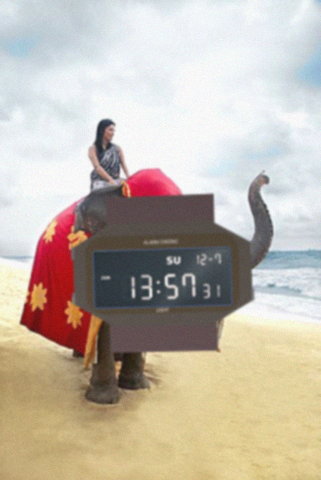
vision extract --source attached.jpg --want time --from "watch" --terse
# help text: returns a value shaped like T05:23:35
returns T13:57:31
